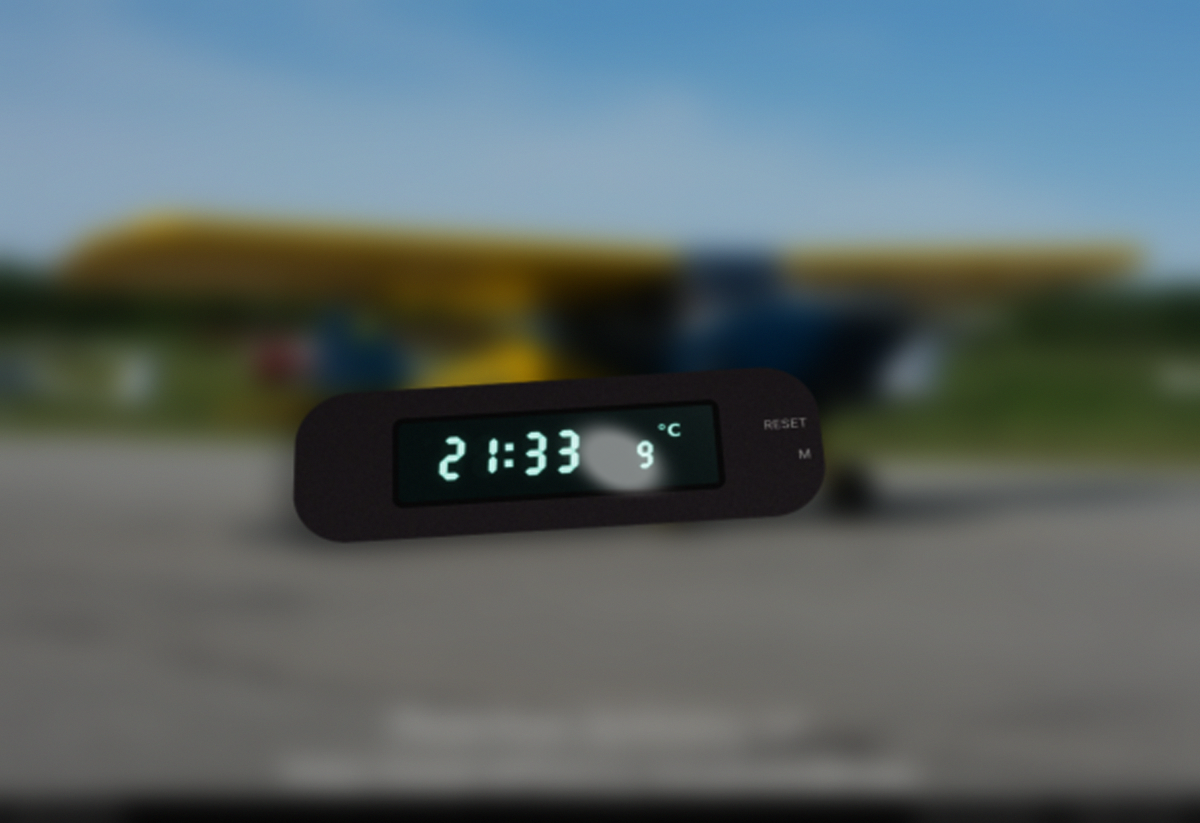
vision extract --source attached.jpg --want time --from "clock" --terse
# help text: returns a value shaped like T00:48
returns T21:33
